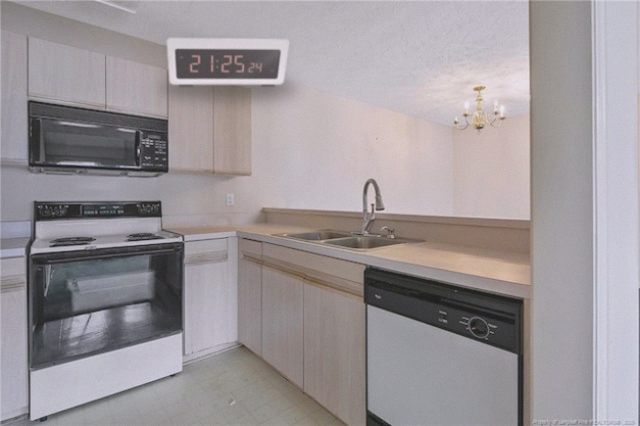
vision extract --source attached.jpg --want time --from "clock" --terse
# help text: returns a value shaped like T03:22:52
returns T21:25:24
